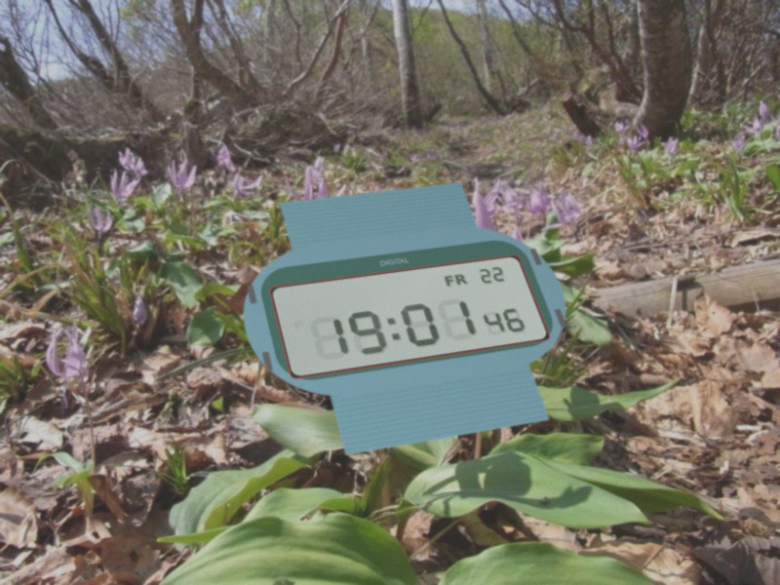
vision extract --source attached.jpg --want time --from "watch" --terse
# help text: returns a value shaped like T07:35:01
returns T19:01:46
